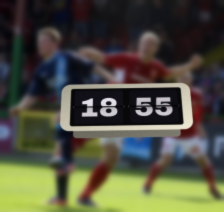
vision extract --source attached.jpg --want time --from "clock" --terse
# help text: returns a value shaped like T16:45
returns T18:55
